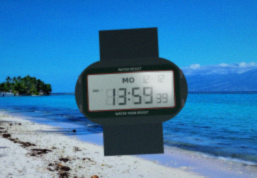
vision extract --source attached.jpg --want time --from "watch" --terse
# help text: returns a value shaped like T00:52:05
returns T13:59:39
